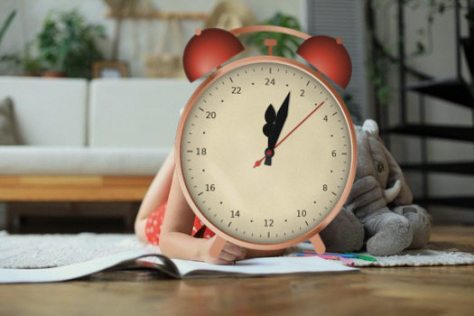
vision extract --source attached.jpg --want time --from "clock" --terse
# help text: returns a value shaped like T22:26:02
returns T00:03:08
